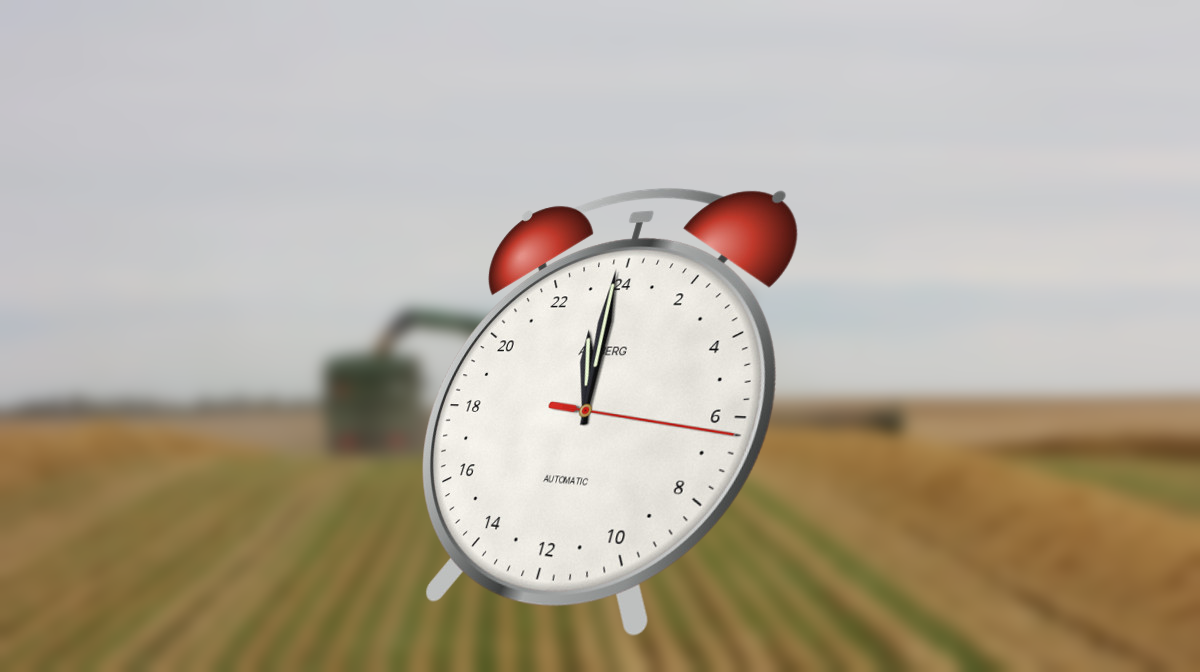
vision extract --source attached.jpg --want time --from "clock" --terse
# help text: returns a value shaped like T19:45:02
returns T22:59:16
